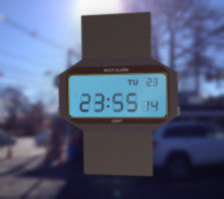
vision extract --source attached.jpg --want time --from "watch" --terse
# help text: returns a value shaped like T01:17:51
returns T23:55:14
